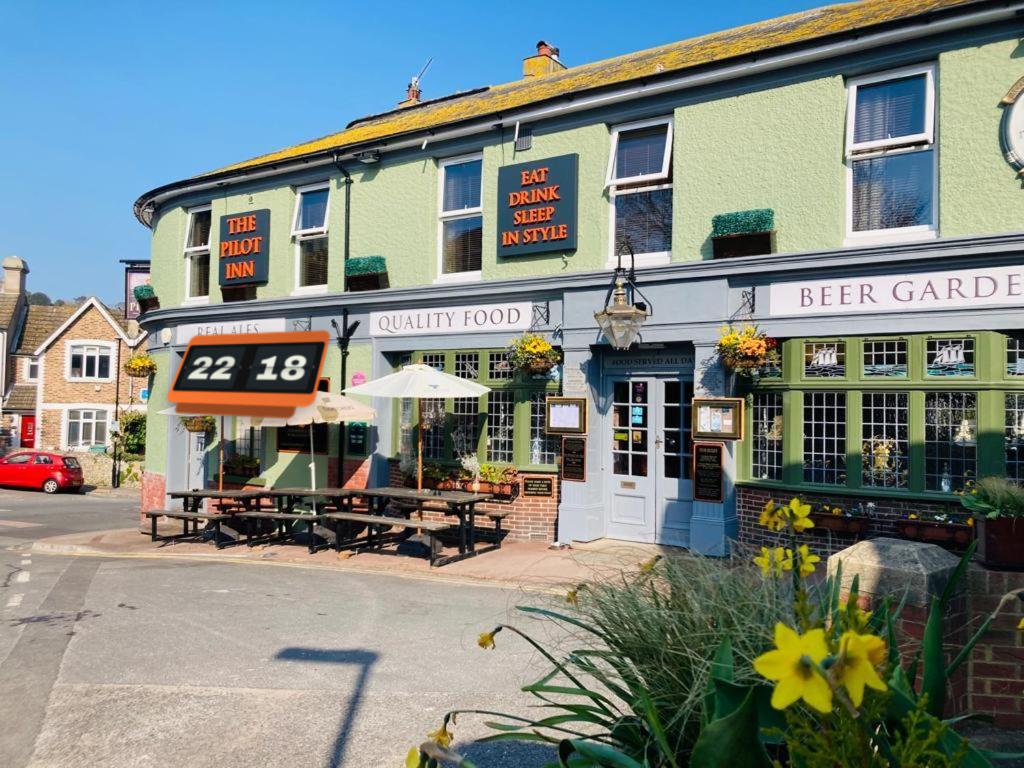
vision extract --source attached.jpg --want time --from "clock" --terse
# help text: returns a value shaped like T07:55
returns T22:18
